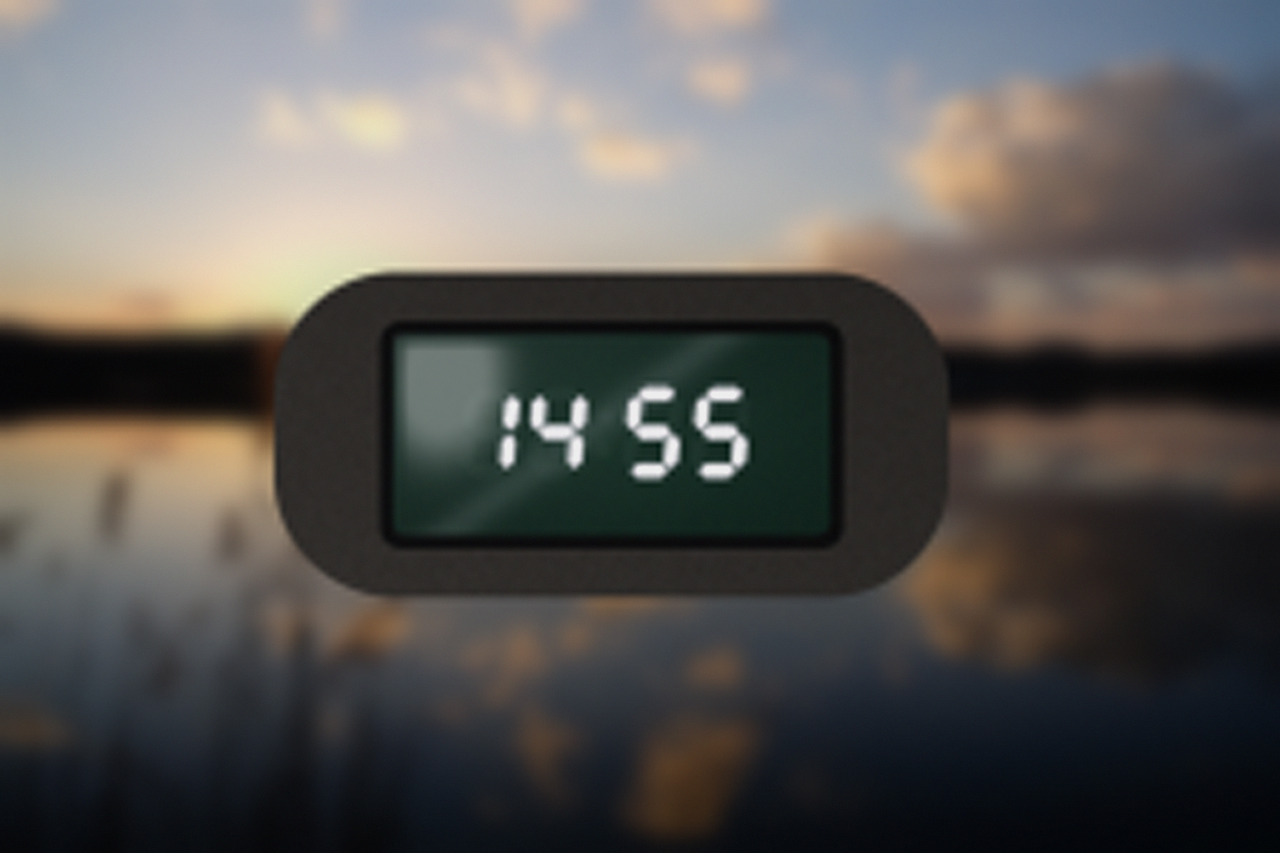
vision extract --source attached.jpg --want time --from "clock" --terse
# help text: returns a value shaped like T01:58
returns T14:55
